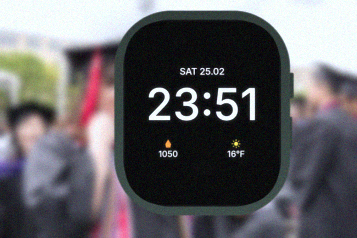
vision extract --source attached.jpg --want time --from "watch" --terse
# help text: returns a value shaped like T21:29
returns T23:51
